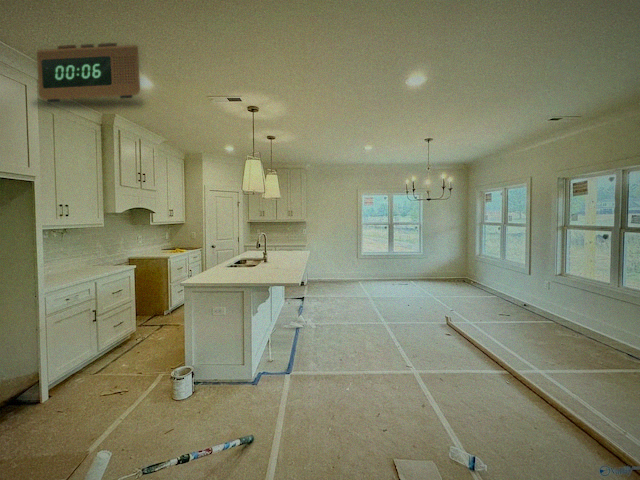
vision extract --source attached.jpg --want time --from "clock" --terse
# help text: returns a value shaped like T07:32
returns T00:06
